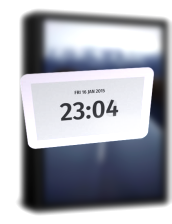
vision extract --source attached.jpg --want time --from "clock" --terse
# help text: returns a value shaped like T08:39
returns T23:04
